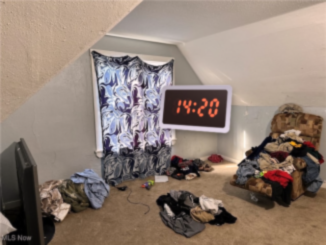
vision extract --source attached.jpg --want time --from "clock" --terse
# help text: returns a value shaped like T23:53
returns T14:20
